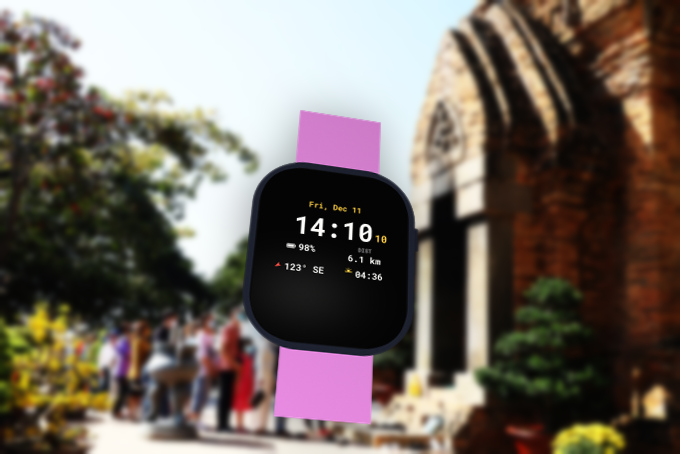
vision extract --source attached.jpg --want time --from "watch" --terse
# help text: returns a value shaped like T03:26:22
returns T14:10:10
